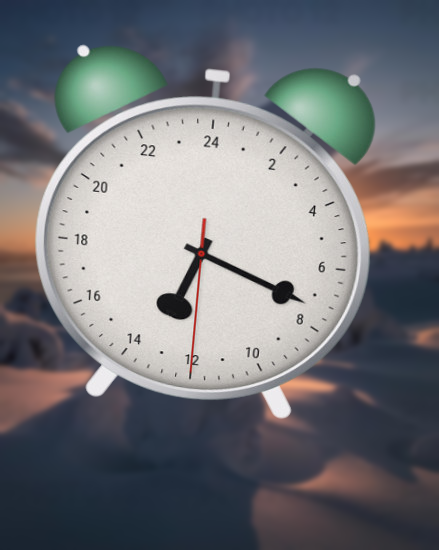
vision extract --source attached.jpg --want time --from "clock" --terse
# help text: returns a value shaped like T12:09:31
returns T13:18:30
